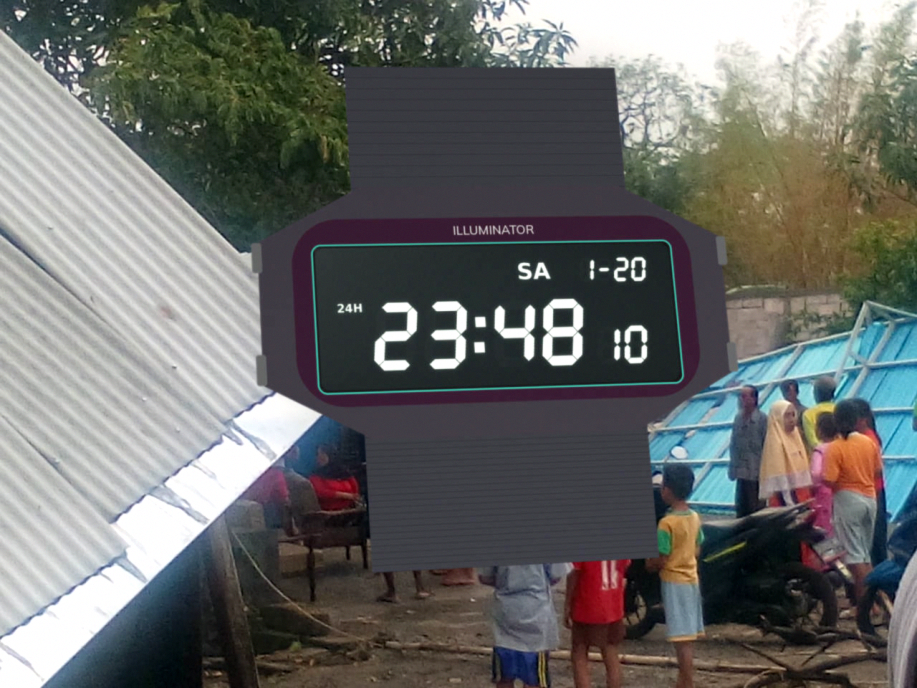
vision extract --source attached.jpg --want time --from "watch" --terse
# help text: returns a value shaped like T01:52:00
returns T23:48:10
